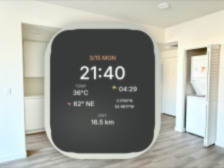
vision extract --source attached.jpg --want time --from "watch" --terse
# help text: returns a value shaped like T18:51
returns T21:40
